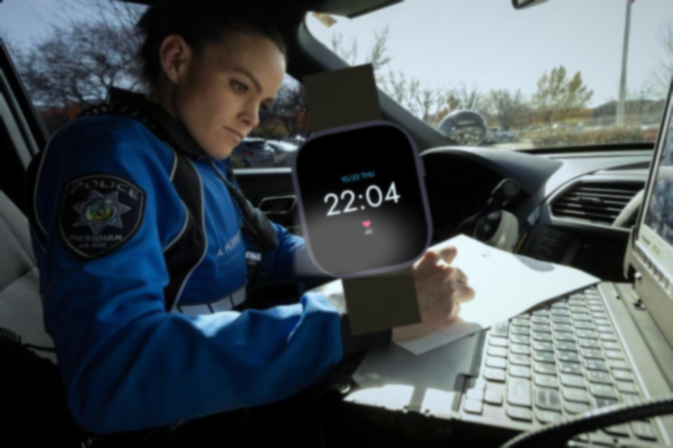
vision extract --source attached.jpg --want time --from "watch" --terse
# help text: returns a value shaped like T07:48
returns T22:04
